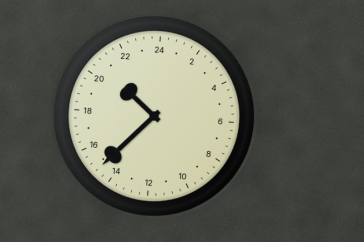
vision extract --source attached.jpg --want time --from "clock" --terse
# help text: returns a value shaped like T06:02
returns T20:37
